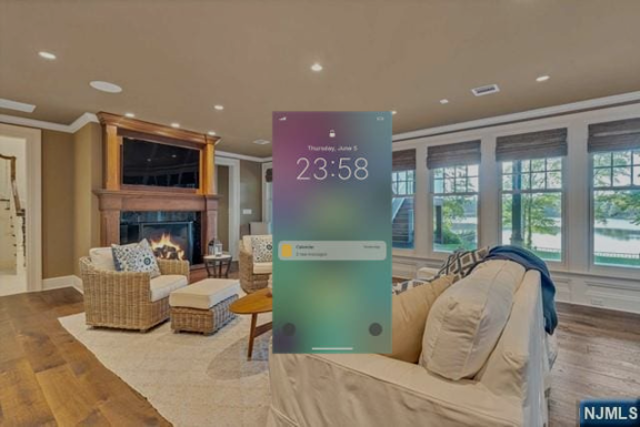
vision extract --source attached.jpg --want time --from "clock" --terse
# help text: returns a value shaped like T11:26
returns T23:58
